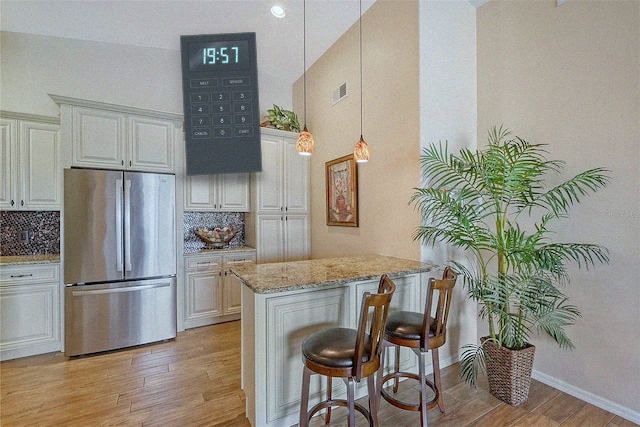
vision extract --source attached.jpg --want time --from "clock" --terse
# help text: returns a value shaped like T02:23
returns T19:57
